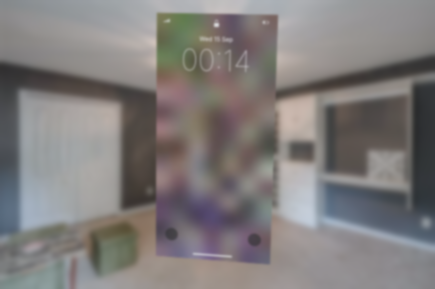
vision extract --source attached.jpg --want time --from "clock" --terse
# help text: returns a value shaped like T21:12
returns T00:14
